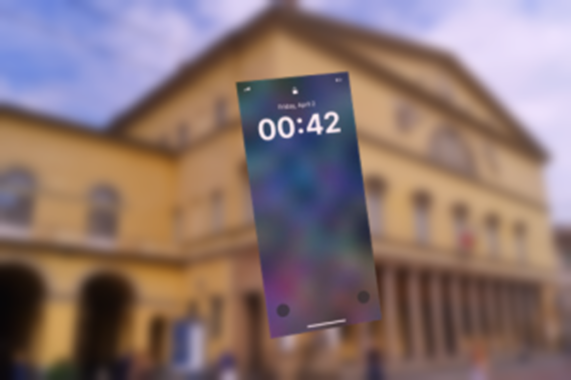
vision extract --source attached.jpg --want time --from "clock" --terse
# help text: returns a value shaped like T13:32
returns T00:42
